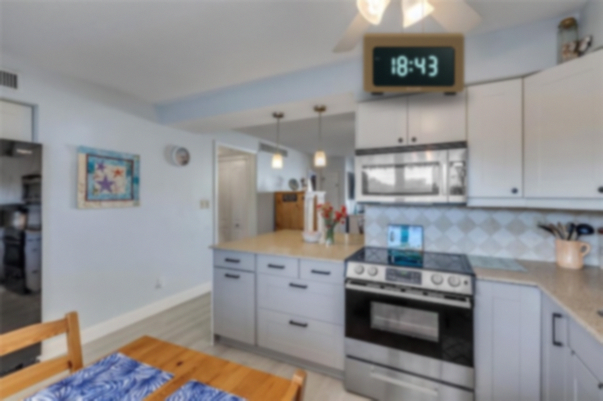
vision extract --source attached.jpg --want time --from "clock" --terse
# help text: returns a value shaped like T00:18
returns T18:43
